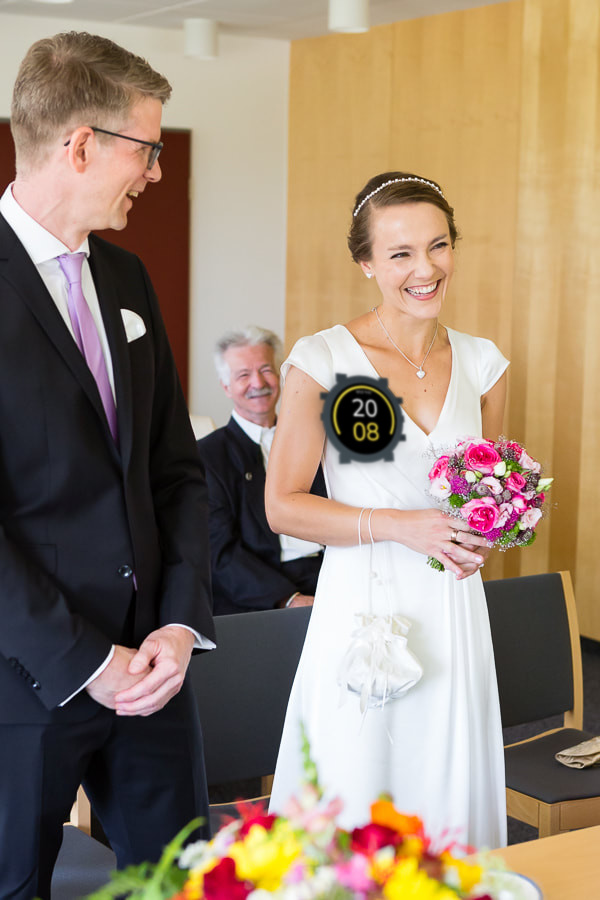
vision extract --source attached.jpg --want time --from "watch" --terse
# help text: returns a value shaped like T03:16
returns T20:08
